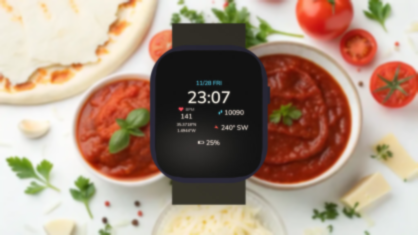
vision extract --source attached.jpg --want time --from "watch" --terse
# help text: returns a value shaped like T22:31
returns T23:07
